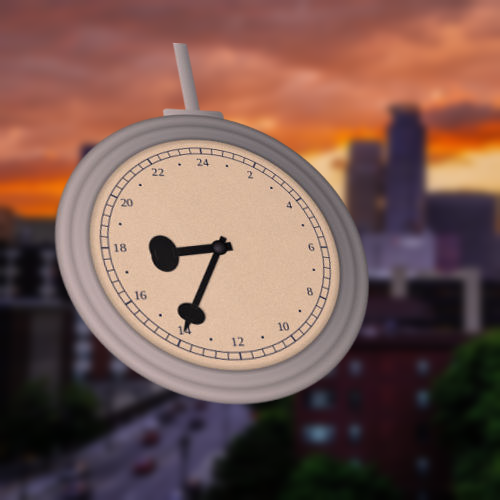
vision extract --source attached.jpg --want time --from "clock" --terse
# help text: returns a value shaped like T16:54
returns T17:35
